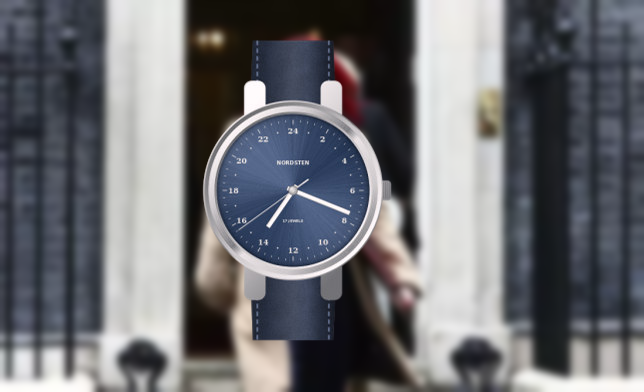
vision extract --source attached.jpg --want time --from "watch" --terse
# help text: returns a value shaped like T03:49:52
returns T14:18:39
